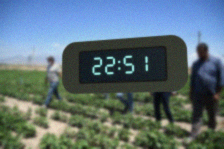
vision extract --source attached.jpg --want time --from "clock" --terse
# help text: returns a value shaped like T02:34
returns T22:51
